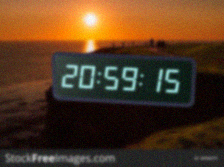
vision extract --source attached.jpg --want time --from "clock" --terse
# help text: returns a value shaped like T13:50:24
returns T20:59:15
